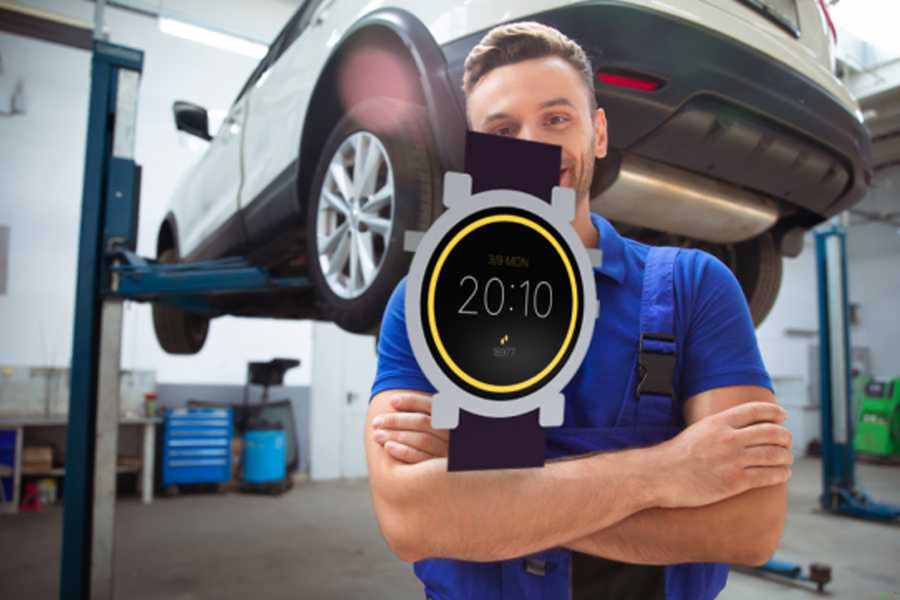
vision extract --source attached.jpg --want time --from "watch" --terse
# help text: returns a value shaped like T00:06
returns T20:10
